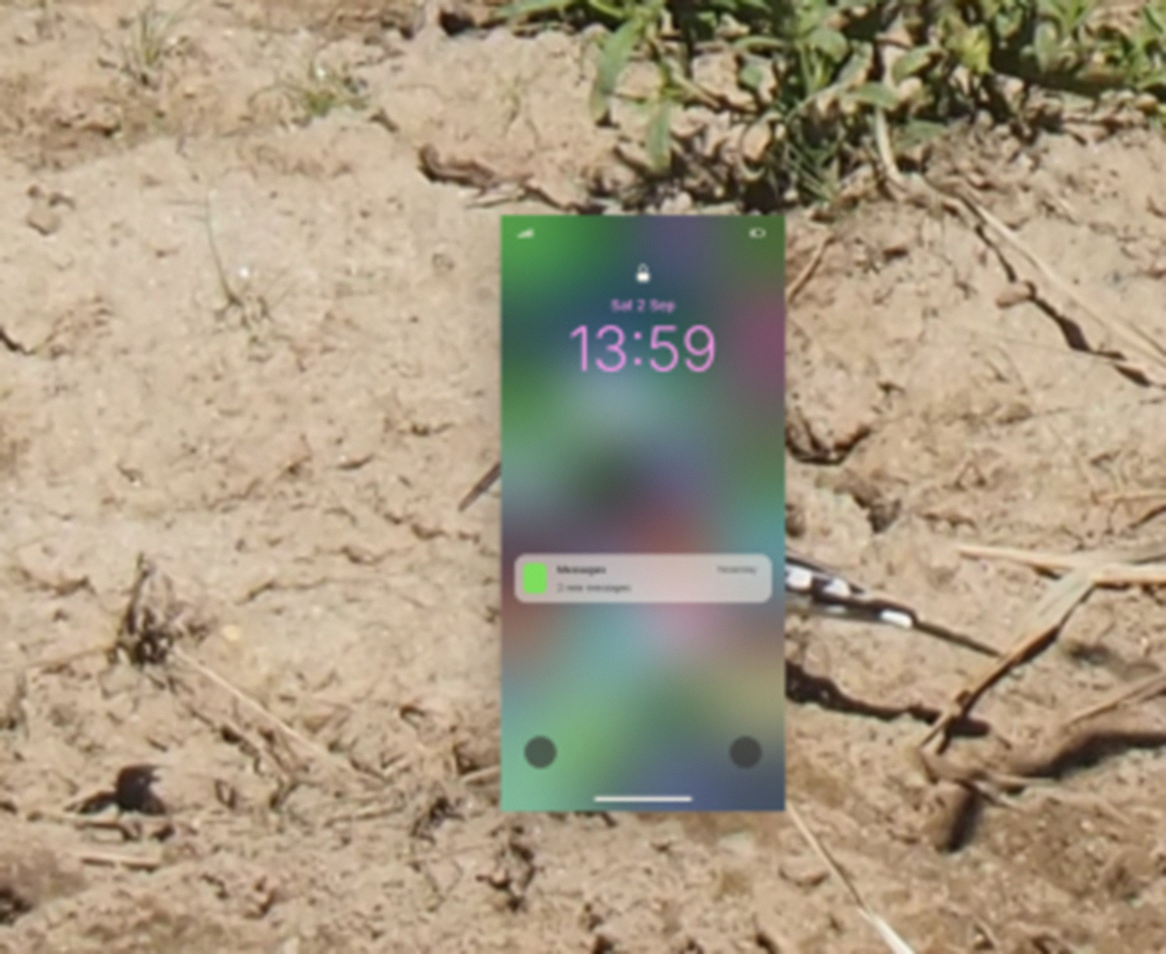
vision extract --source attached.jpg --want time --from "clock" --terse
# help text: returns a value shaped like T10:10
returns T13:59
